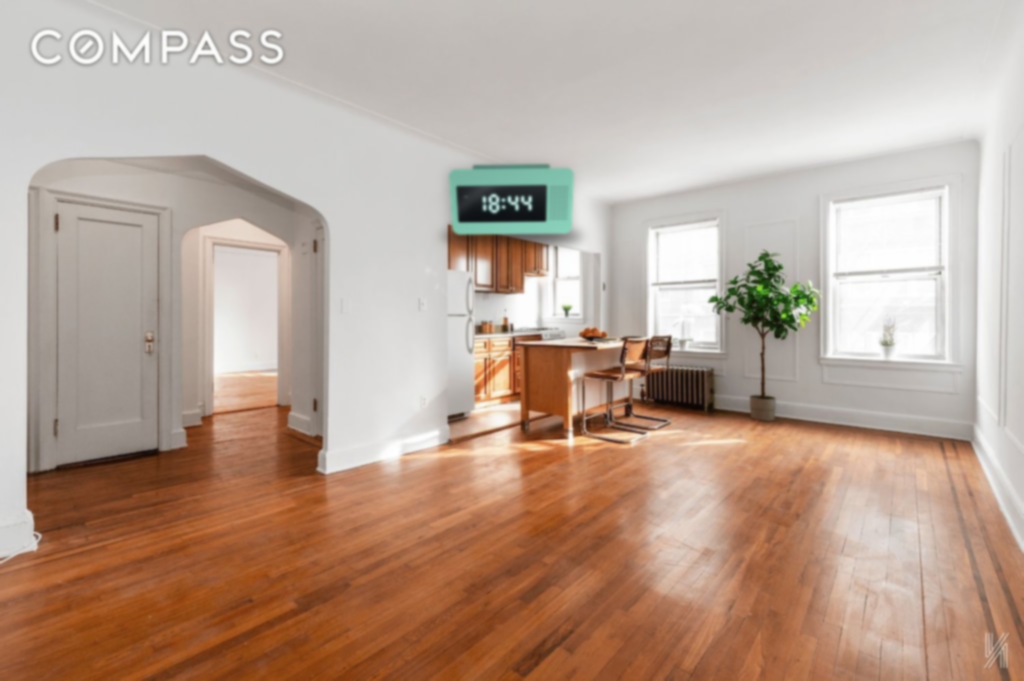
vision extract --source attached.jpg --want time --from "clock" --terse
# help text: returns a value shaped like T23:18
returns T18:44
